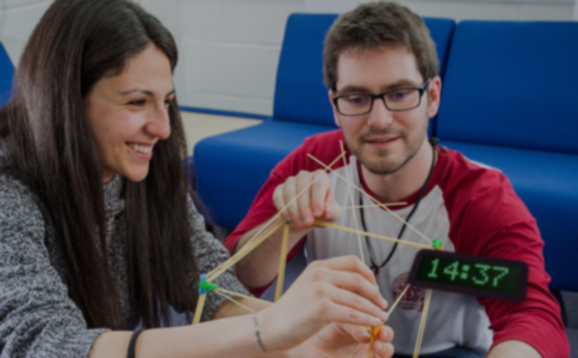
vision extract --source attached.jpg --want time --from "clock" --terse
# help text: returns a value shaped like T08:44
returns T14:37
